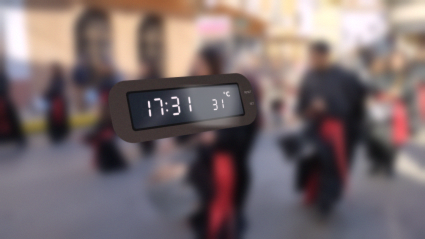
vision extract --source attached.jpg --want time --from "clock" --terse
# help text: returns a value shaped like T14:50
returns T17:31
